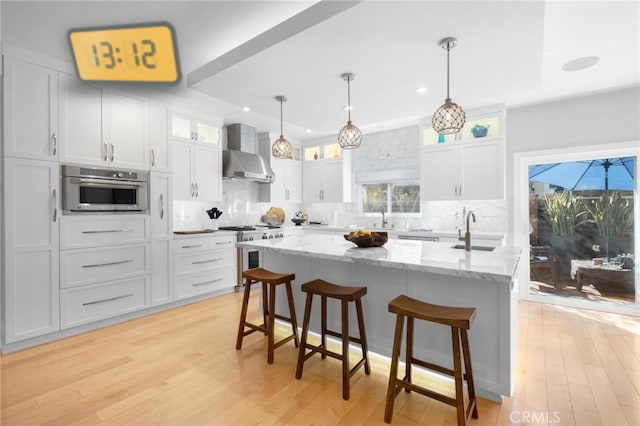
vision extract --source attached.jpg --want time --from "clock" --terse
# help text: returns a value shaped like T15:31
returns T13:12
